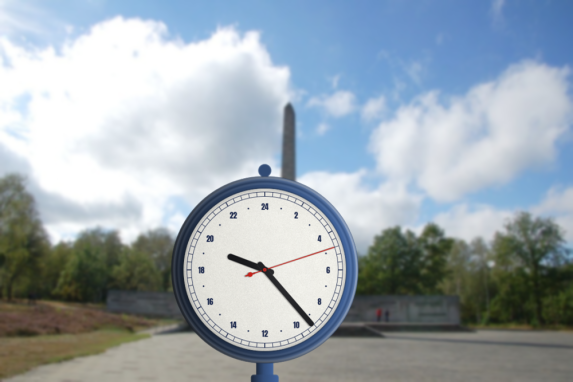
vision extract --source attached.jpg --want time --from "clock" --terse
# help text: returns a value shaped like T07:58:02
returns T19:23:12
